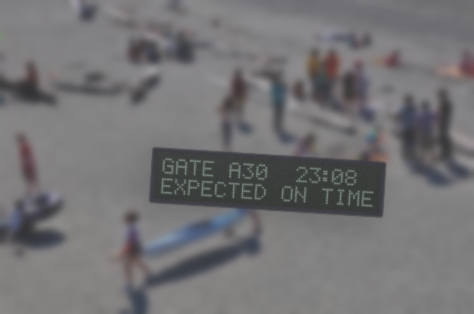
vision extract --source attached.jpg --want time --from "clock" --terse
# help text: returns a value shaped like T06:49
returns T23:08
